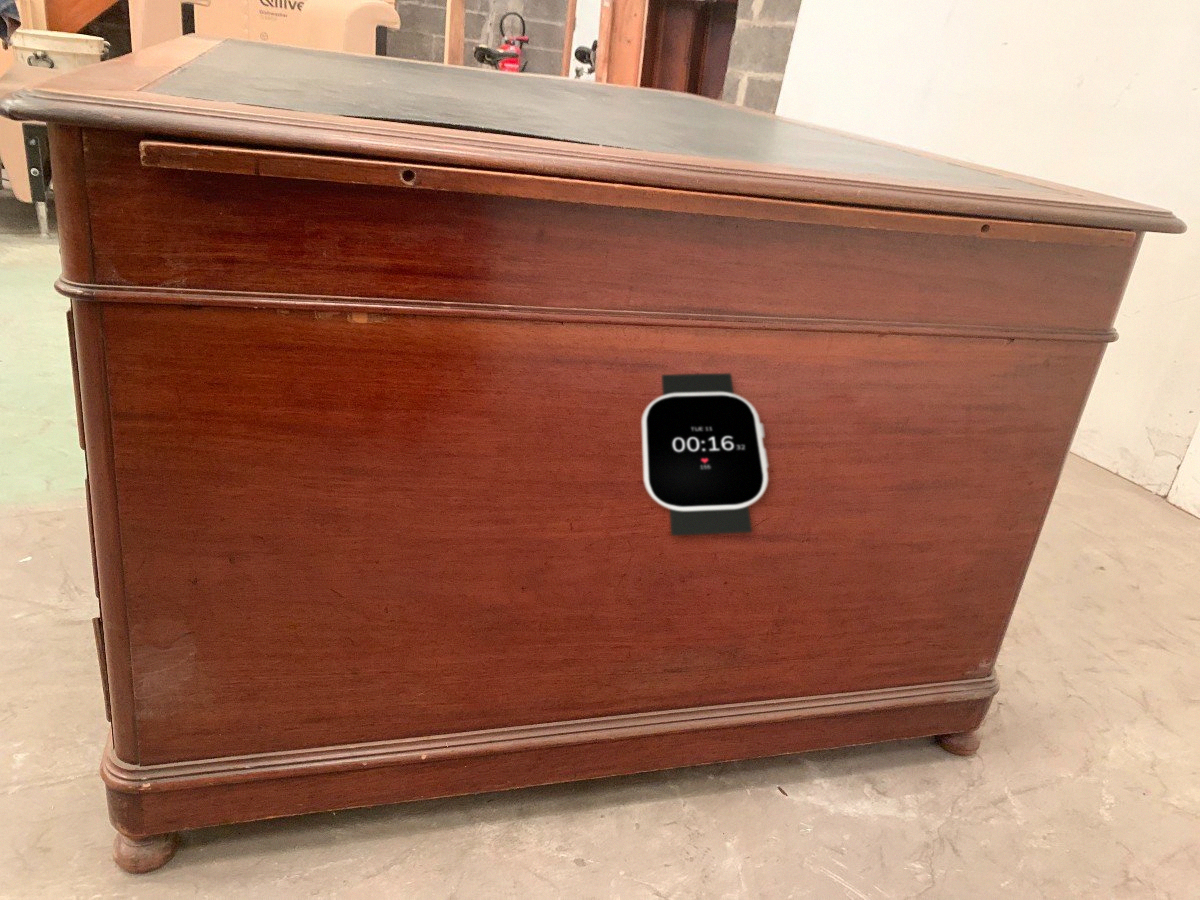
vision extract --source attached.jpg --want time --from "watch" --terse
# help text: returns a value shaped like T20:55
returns T00:16
